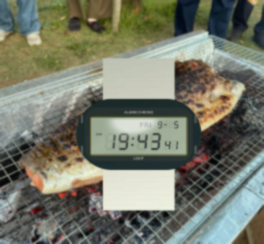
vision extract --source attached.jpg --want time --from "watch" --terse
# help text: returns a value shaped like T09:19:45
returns T19:43:41
